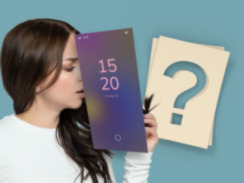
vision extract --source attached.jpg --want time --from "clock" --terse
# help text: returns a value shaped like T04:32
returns T15:20
